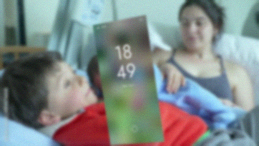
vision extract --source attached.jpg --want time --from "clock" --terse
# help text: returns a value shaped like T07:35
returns T18:49
